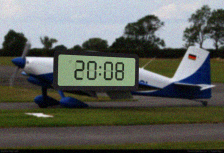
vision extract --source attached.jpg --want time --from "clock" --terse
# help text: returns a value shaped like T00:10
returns T20:08
